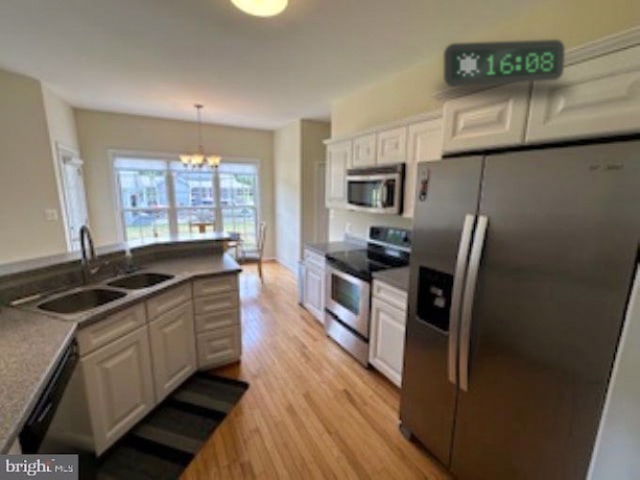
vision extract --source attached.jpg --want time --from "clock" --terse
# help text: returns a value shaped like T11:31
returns T16:08
